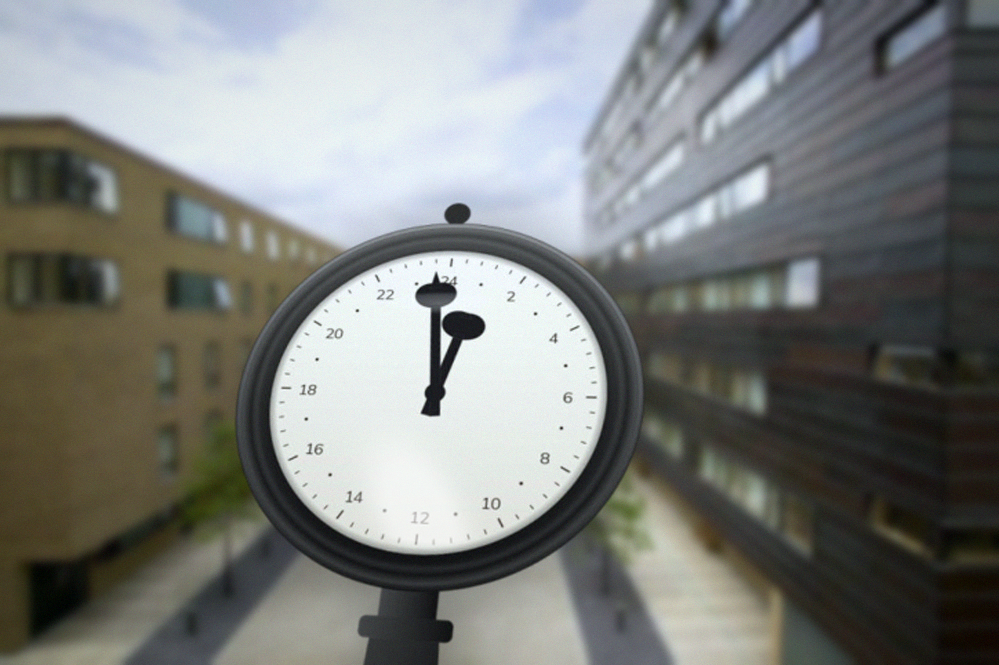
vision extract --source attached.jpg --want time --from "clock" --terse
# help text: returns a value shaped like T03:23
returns T00:59
